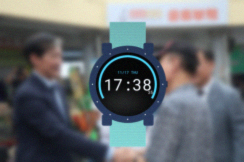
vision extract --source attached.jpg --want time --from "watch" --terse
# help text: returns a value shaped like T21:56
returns T17:38
